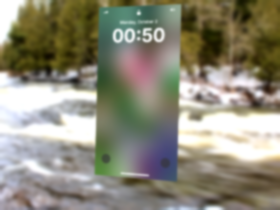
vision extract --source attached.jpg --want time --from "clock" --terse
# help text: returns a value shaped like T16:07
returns T00:50
